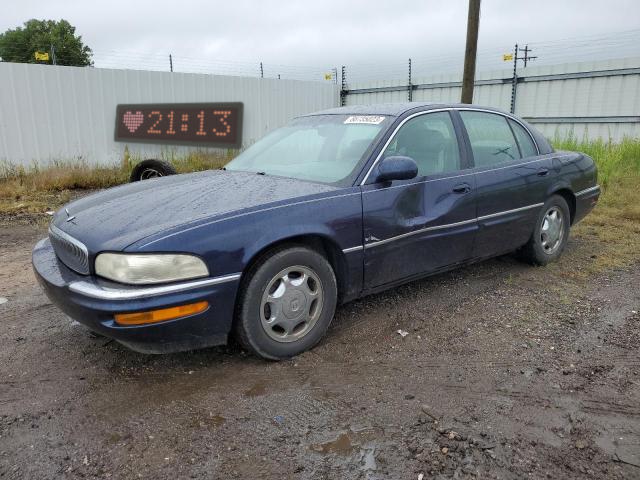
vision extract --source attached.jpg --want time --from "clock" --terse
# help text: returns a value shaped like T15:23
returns T21:13
